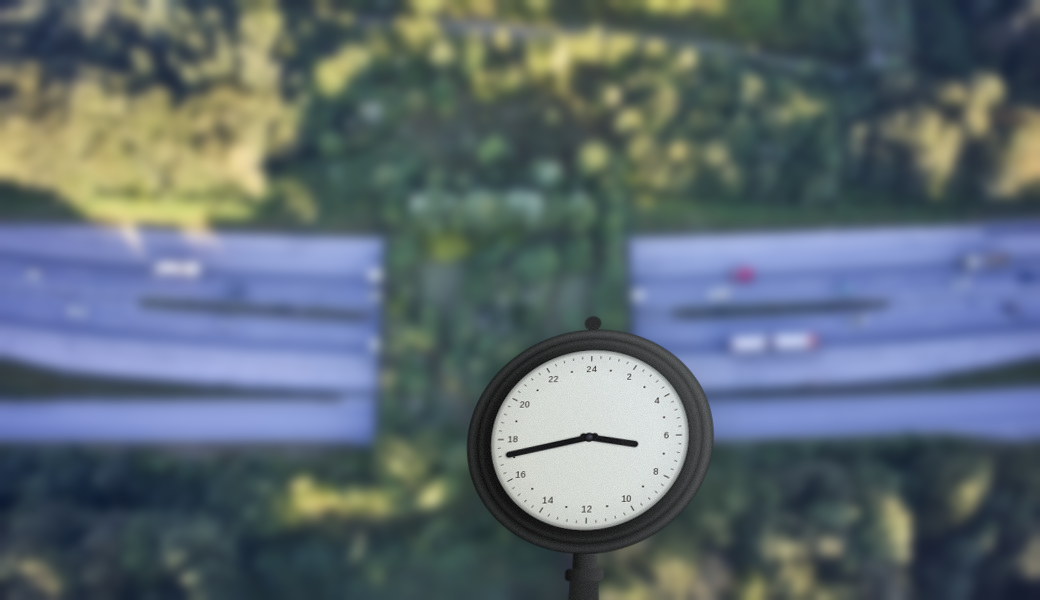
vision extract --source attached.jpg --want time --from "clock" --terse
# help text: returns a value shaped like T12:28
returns T06:43
